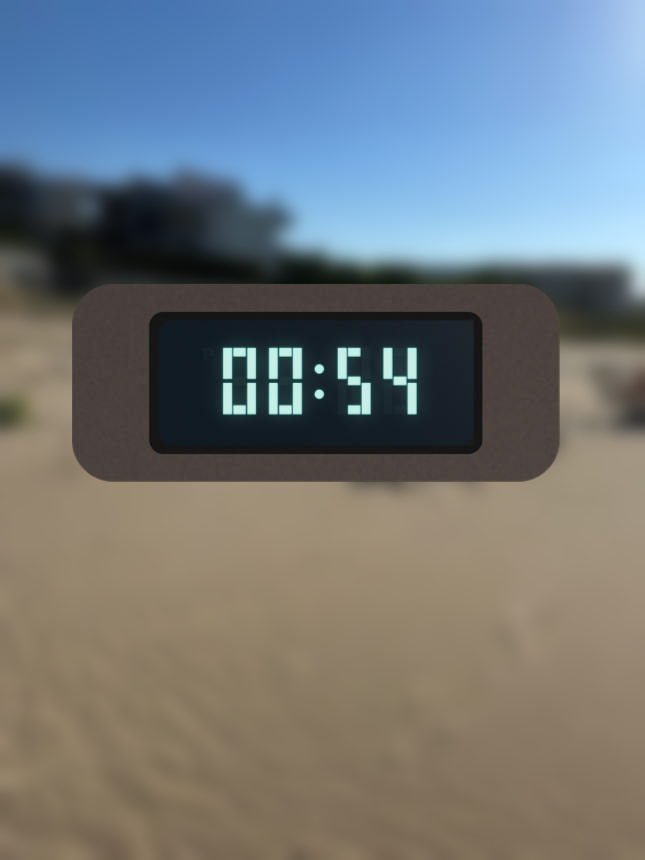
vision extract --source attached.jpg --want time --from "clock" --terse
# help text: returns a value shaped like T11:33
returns T00:54
